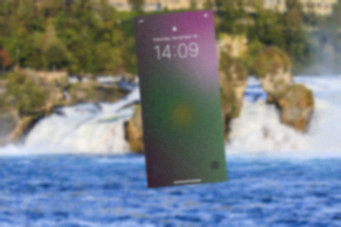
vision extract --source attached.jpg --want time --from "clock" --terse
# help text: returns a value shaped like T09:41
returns T14:09
